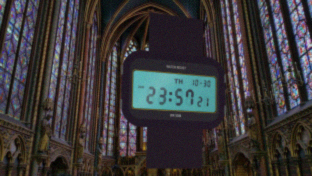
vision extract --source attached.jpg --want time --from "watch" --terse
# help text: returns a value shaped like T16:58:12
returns T23:57:21
